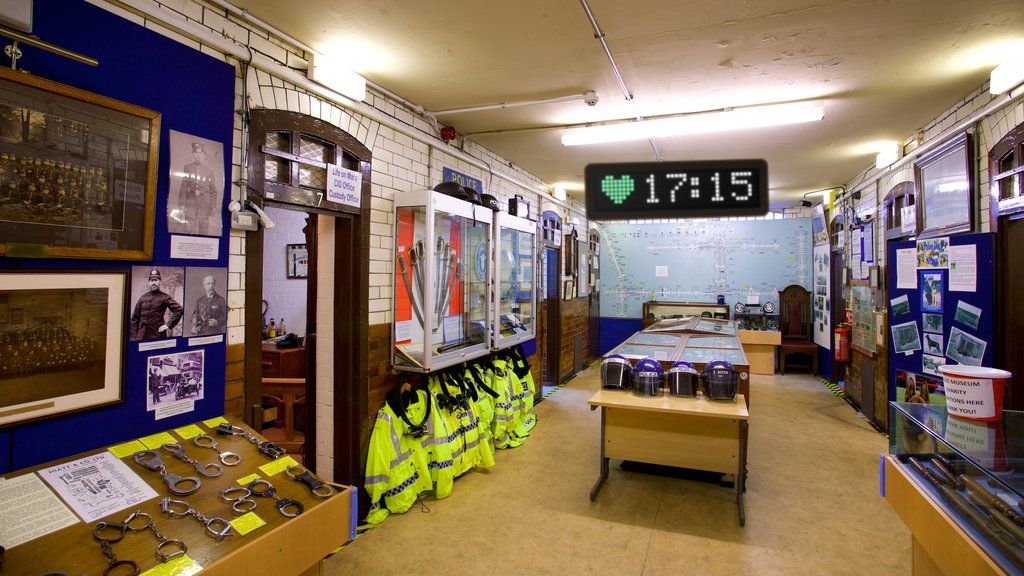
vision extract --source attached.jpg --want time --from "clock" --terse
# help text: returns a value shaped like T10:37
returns T17:15
